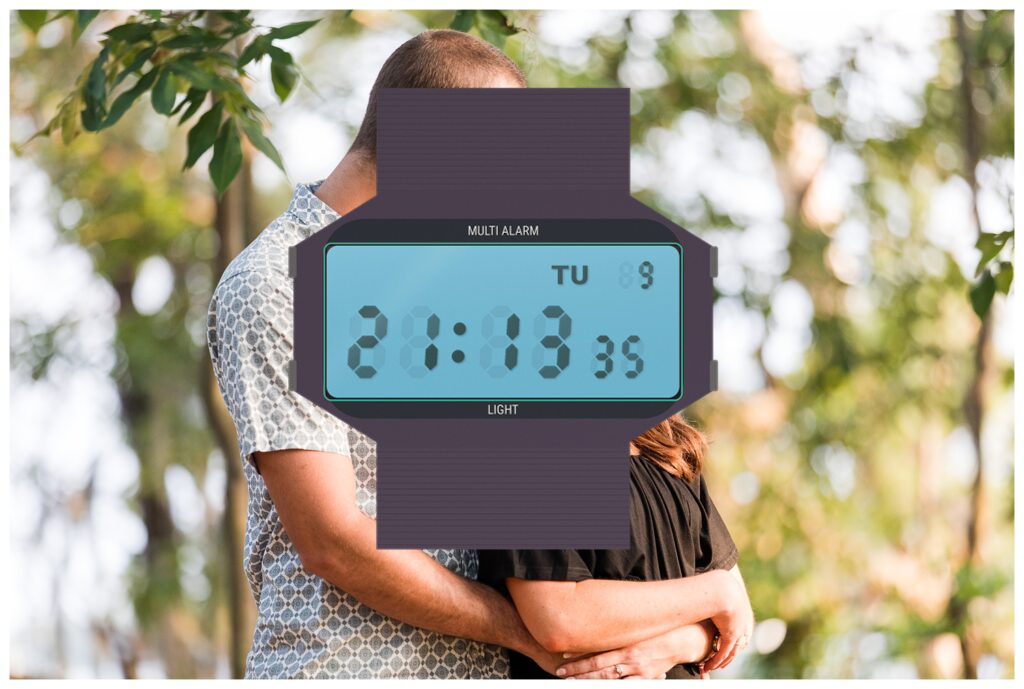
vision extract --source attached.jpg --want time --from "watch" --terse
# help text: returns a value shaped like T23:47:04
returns T21:13:35
